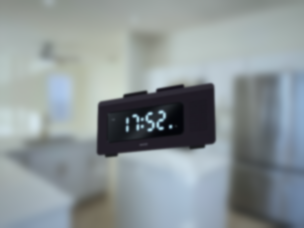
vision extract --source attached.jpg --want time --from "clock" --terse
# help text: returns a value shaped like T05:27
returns T17:52
